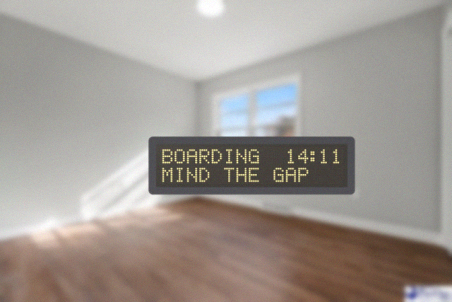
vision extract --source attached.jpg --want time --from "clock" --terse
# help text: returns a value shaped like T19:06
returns T14:11
